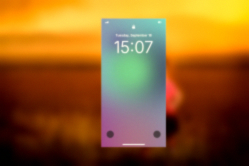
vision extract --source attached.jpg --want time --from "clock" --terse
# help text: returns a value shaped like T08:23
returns T15:07
